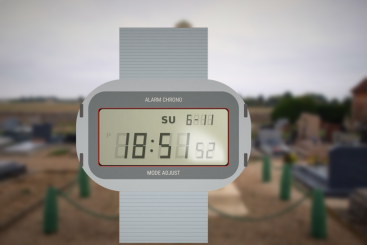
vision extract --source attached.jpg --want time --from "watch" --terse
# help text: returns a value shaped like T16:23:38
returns T18:51:52
